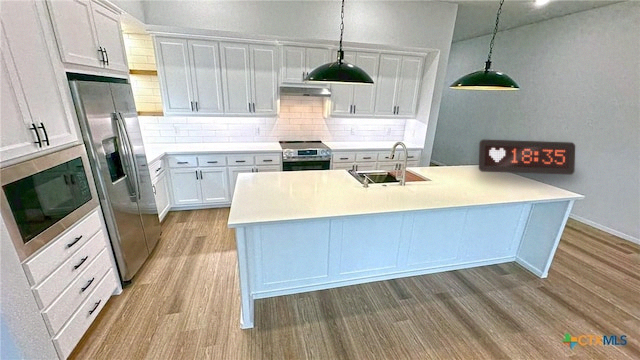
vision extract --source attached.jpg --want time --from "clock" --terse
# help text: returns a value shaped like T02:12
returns T18:35
